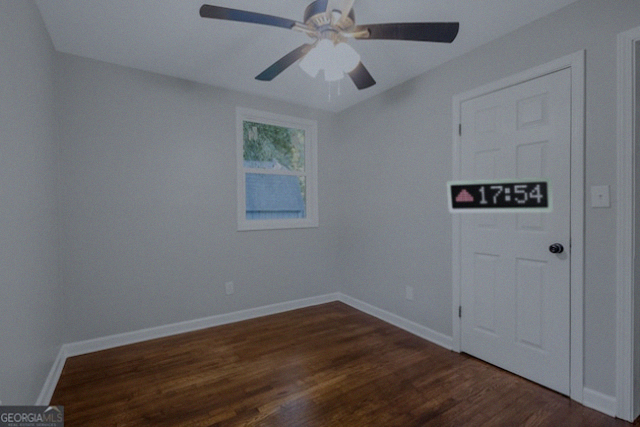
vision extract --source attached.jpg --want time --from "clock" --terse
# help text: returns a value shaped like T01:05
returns T17:54
